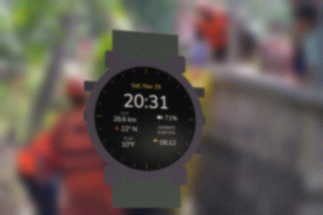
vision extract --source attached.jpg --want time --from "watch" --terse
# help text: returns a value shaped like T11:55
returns T20:31
